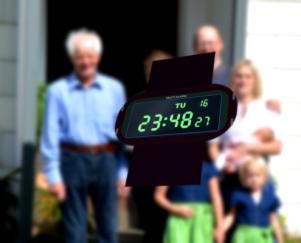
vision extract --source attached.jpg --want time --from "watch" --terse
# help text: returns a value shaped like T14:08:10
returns T23:48:27
